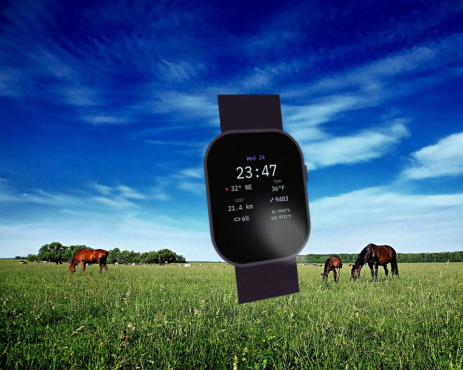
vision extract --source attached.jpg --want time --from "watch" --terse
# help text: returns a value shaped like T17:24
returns T23:47
